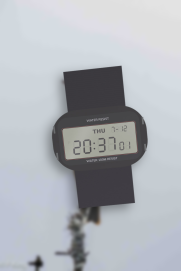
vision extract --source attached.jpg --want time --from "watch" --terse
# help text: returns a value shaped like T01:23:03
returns T20:37:01
